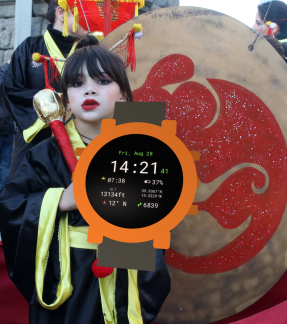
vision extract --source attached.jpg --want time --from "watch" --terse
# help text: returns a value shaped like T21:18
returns T14:21
